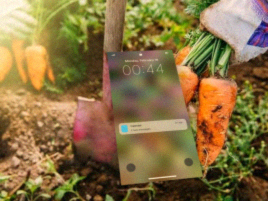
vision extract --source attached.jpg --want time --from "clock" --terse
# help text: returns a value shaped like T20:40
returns T00:44
